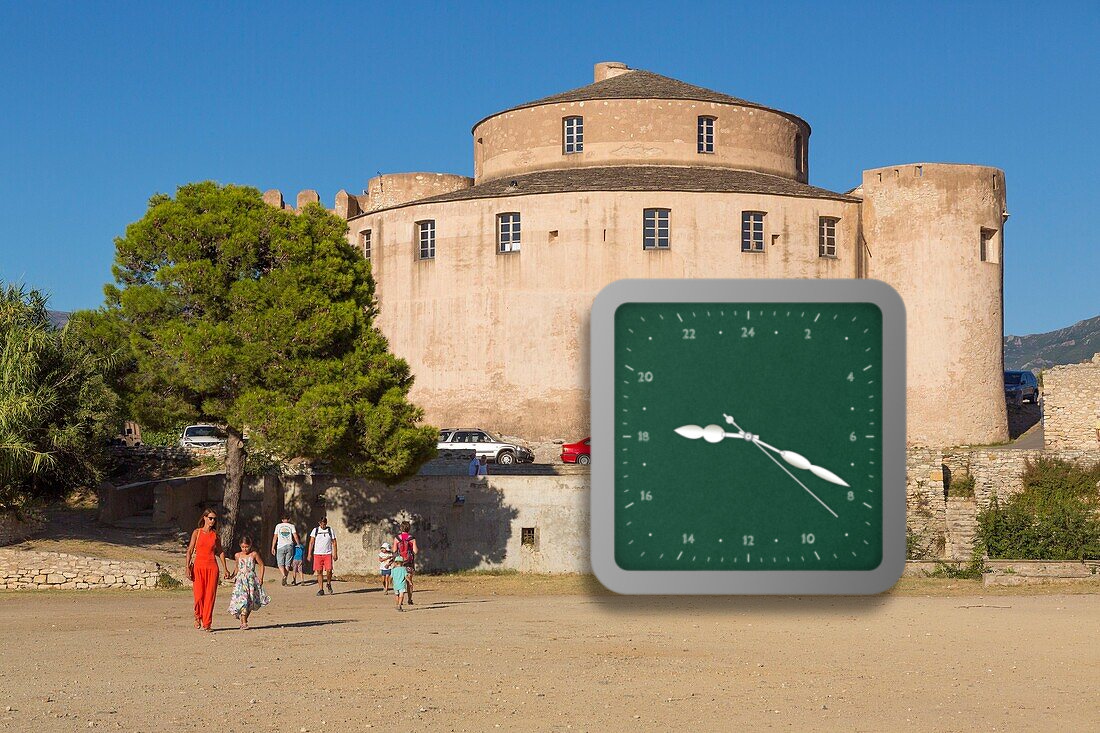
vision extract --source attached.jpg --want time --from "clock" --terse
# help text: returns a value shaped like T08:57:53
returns T18:19:22
